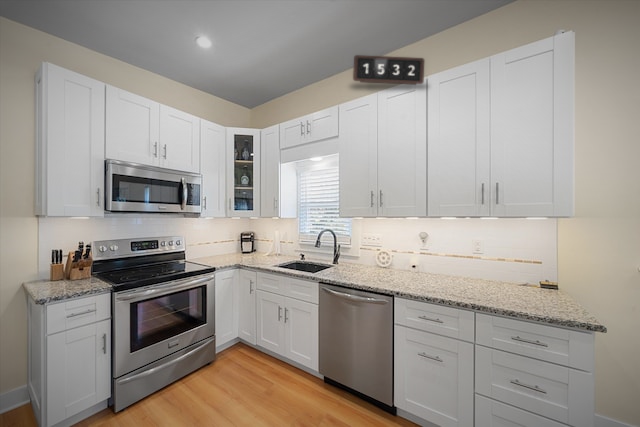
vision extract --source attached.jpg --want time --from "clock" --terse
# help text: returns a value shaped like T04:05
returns T15:32
